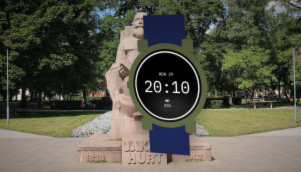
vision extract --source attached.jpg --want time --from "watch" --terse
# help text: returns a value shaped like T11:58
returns T20:10
